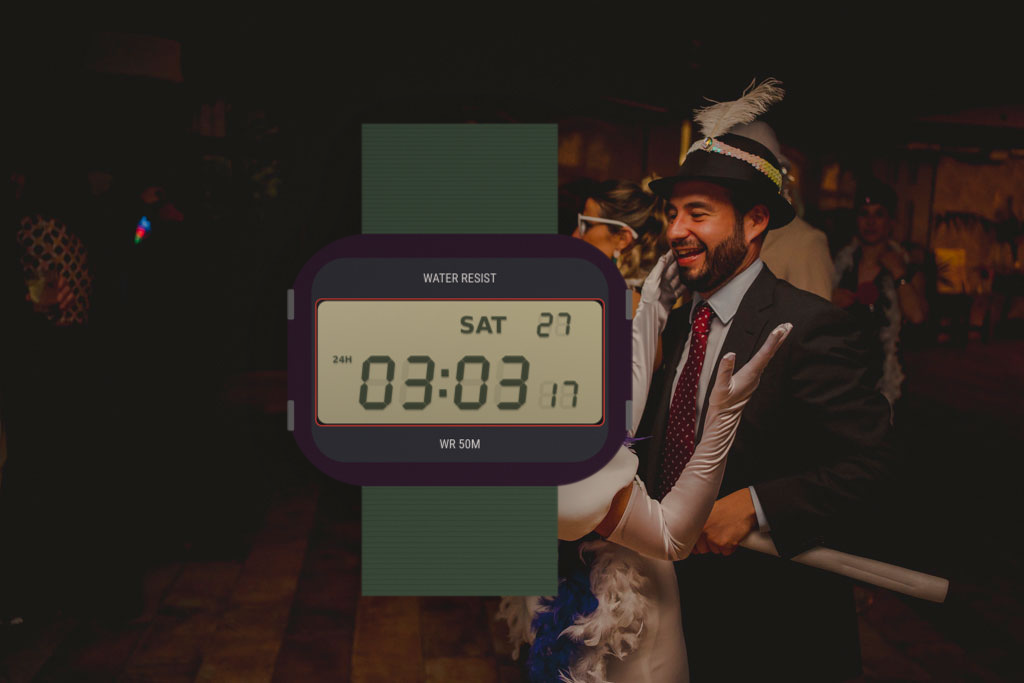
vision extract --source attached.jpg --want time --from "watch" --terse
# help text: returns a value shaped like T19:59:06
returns T03:03:17
